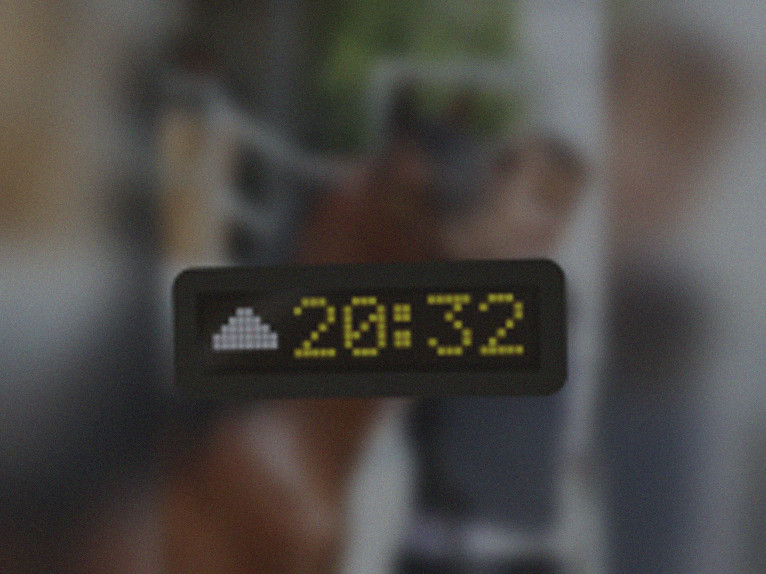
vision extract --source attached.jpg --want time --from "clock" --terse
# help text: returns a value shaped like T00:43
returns T20:32
